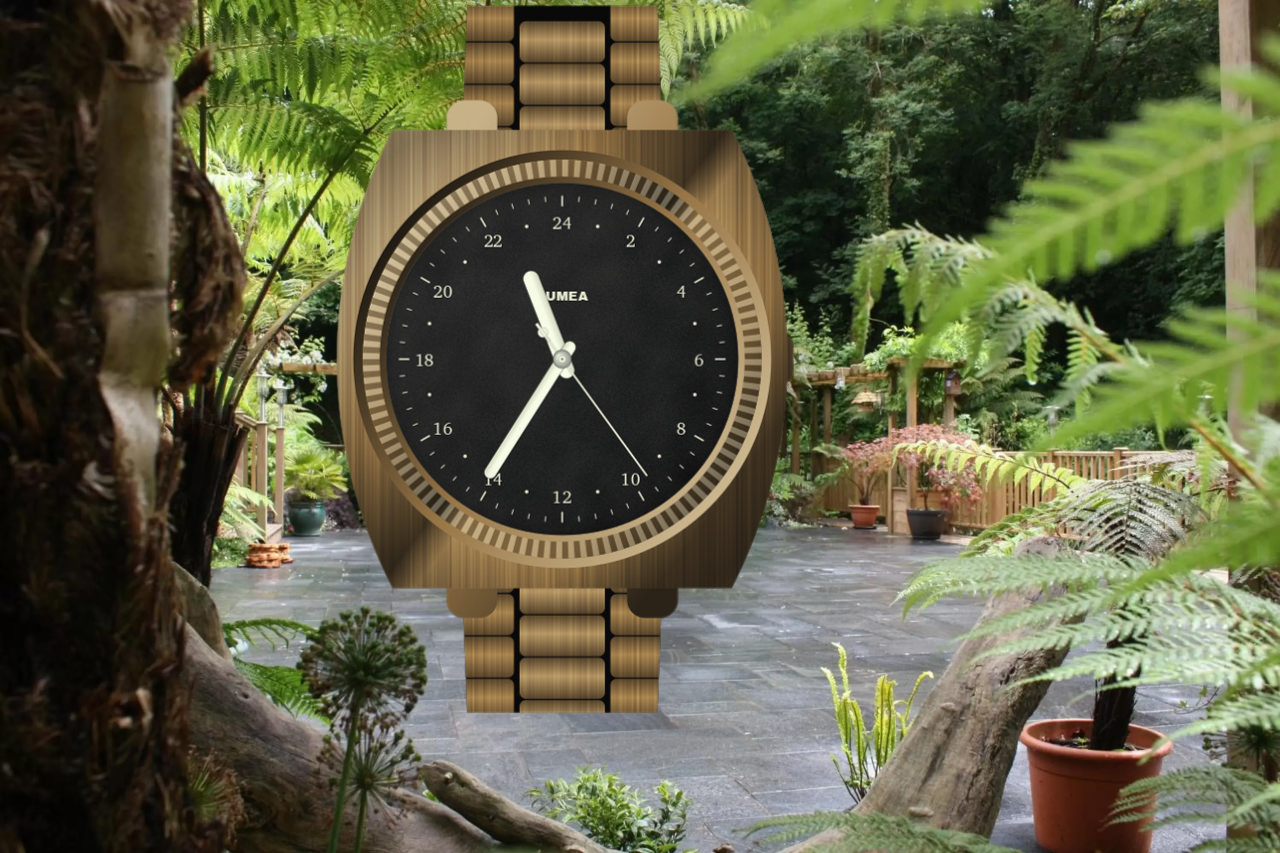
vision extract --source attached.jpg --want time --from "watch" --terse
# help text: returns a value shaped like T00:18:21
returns T22:35:24
